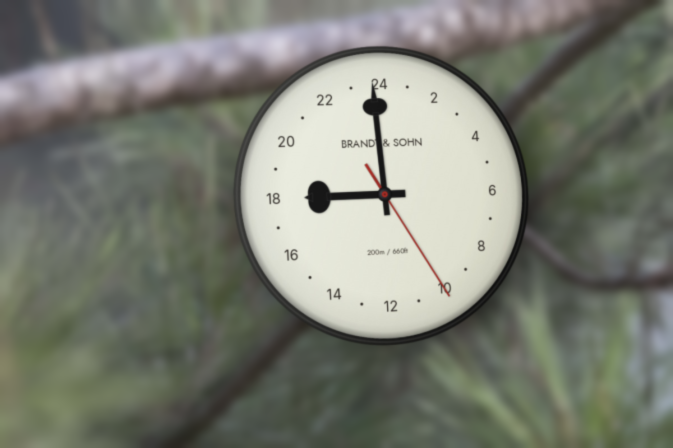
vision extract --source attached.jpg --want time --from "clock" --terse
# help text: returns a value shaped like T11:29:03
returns T17:59:25
